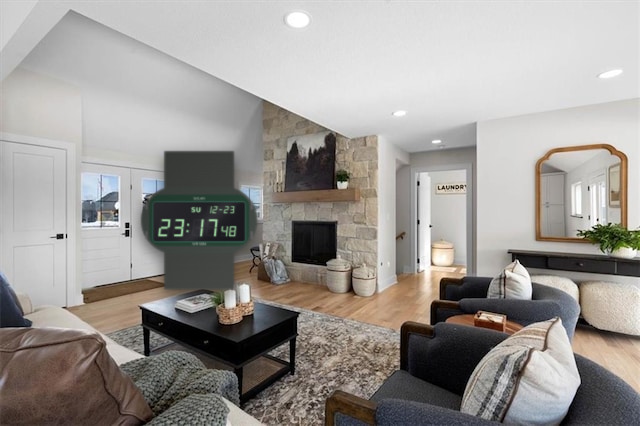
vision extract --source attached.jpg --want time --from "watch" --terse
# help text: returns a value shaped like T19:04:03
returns T23:17:48
